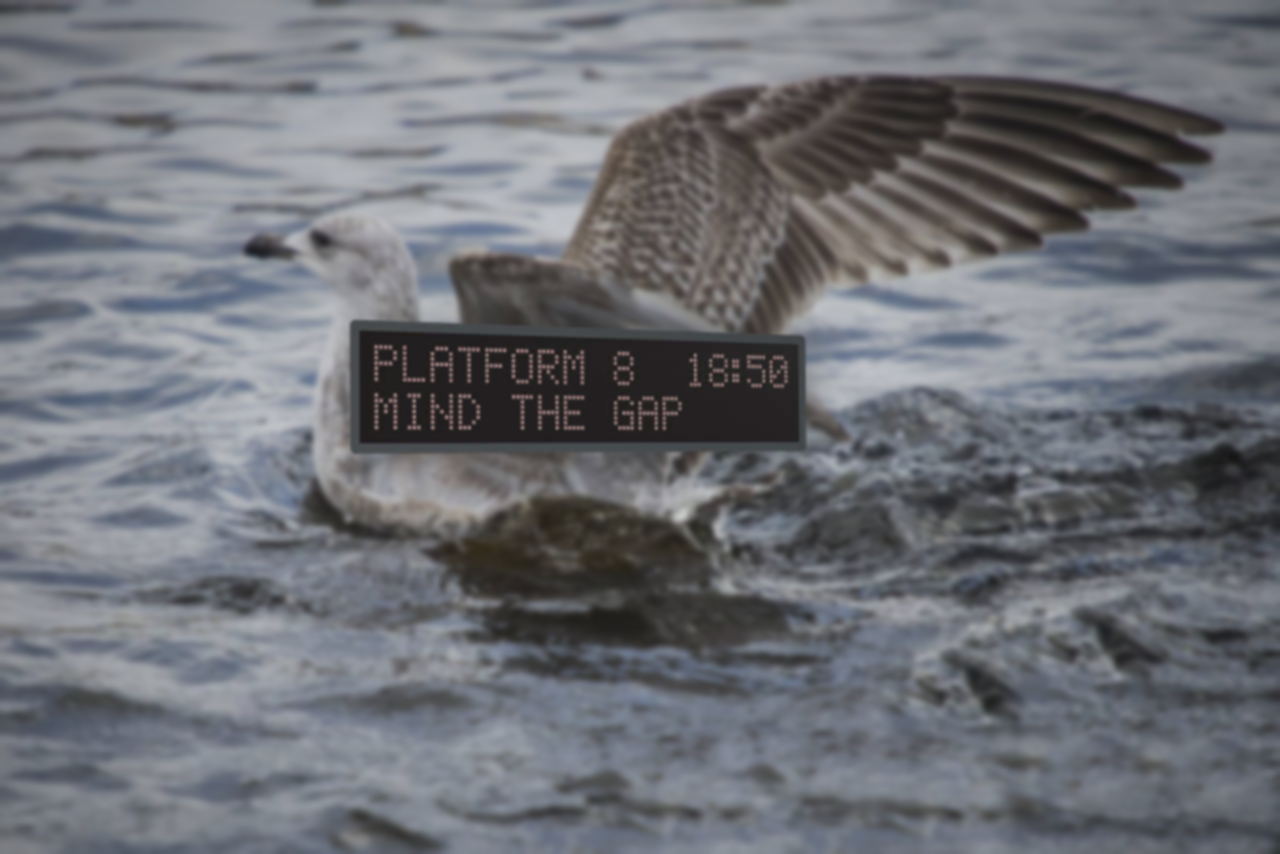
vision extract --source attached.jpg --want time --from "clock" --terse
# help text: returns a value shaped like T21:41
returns T18:50
